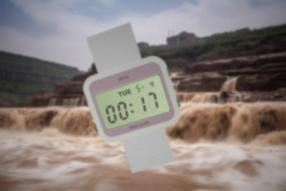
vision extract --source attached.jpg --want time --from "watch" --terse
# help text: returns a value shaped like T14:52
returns T00:17
